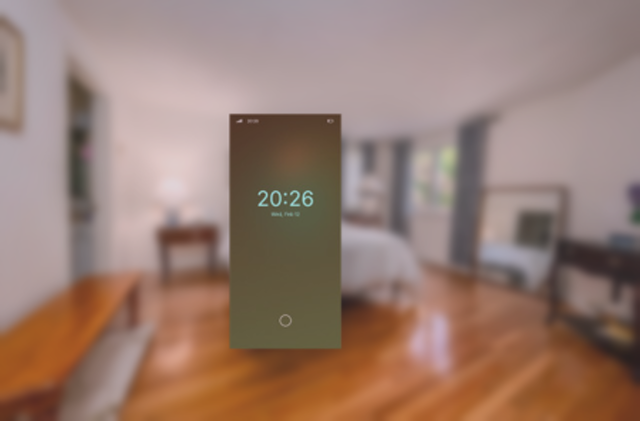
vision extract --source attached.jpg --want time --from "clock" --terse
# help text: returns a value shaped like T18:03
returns T20:26
